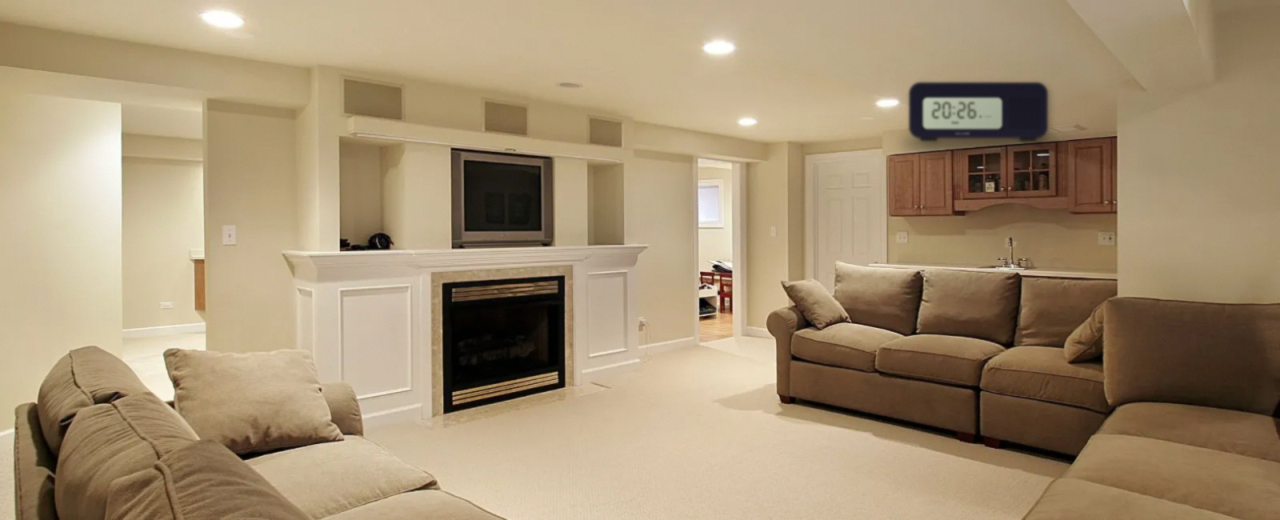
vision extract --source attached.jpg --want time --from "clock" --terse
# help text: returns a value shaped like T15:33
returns T20:26
